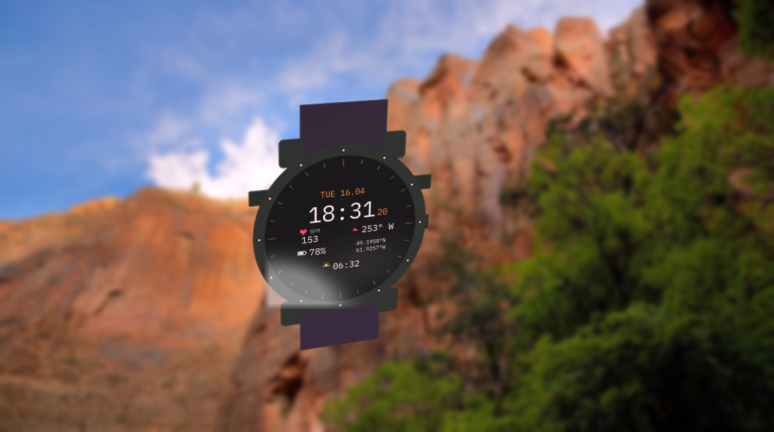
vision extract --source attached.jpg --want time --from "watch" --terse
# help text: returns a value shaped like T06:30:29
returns T18:31:20
